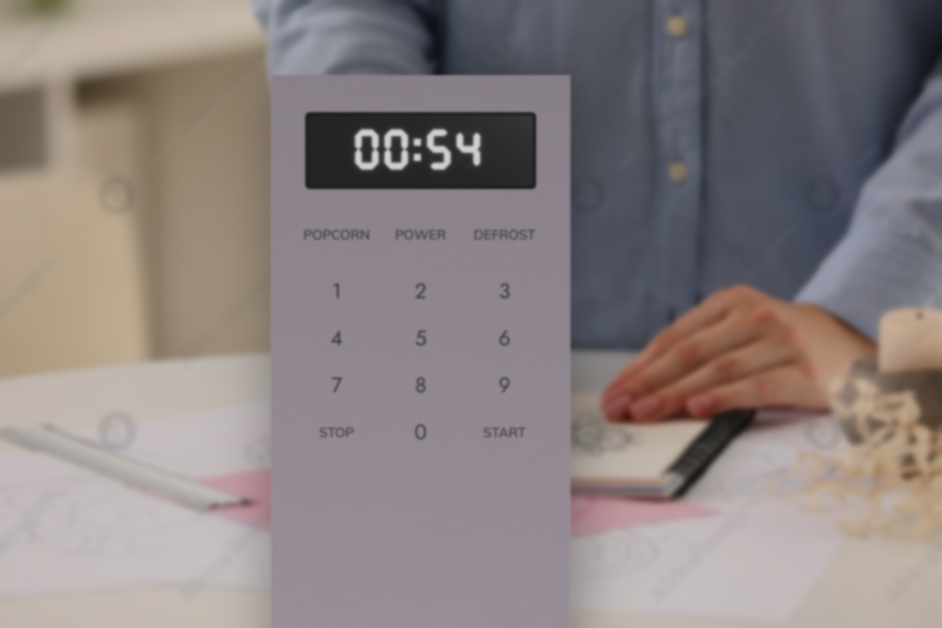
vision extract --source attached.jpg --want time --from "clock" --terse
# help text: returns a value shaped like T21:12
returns T00:54
